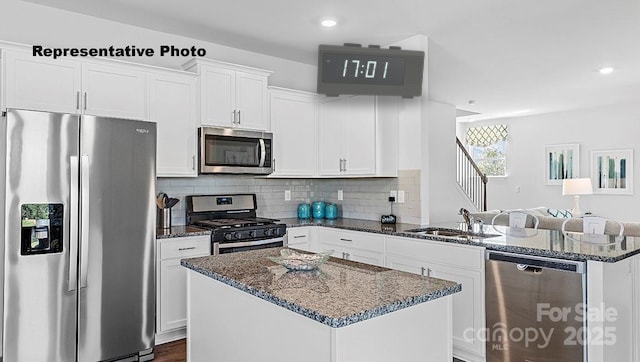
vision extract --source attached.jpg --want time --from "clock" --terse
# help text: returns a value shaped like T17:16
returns T17:01
